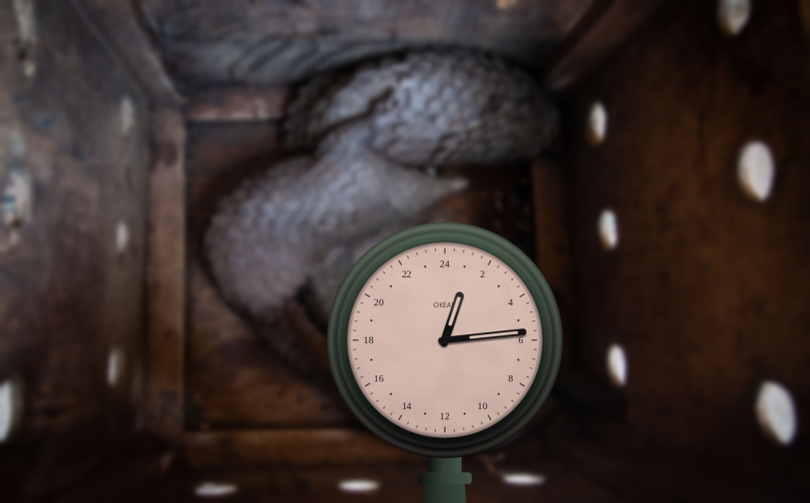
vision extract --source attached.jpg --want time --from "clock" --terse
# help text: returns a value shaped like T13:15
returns T01:14
